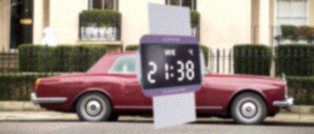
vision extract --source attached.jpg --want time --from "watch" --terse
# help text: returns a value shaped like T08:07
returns T21:38
